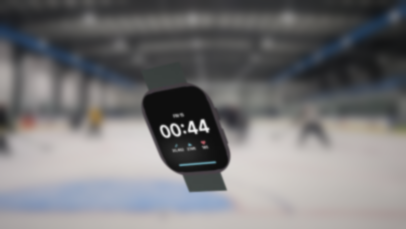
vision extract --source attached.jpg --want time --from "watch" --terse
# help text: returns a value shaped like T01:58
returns T00:44
